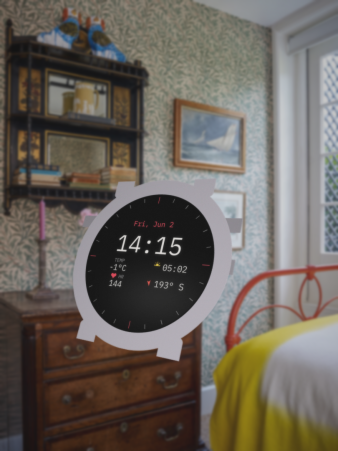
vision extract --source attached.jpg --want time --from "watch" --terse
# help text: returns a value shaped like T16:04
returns T14:15
